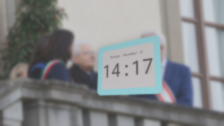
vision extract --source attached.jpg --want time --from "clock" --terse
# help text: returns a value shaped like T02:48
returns T14:17
